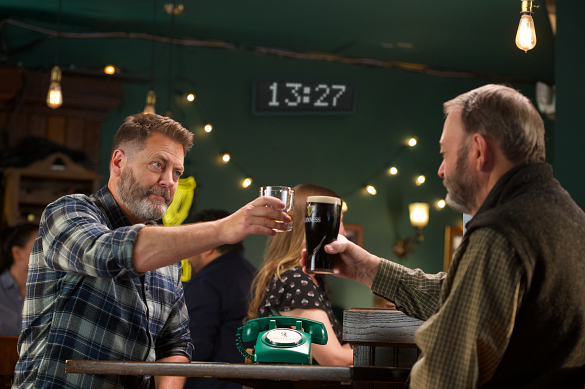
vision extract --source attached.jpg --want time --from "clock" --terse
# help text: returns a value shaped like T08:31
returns T13:27
